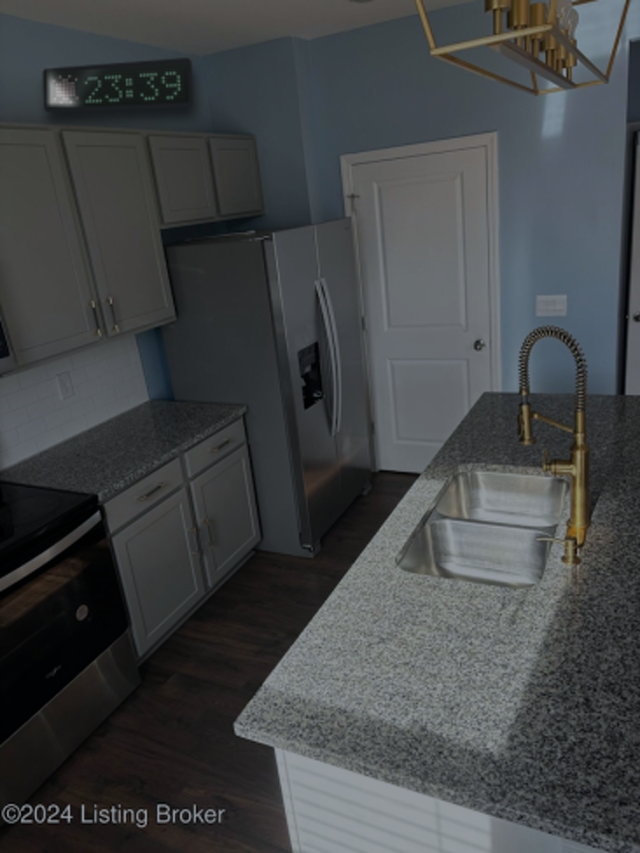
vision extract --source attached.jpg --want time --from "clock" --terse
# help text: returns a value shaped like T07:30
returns T23:39
